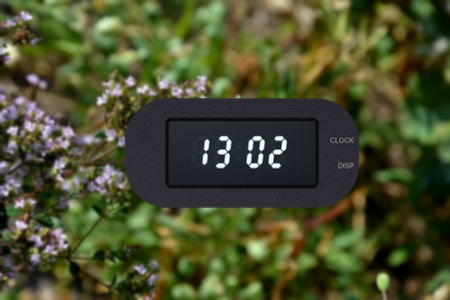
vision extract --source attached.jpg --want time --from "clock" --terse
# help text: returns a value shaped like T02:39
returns T13:02
